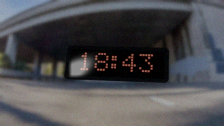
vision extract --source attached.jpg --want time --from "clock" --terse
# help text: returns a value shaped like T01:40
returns T18:43
